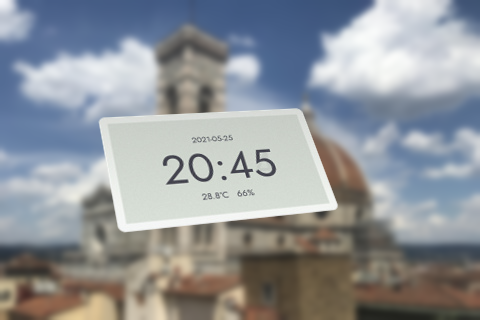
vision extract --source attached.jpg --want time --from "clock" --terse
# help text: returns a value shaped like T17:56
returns T20:45
